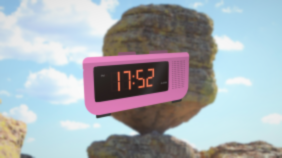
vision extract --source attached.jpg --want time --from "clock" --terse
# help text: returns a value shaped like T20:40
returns T17:52
